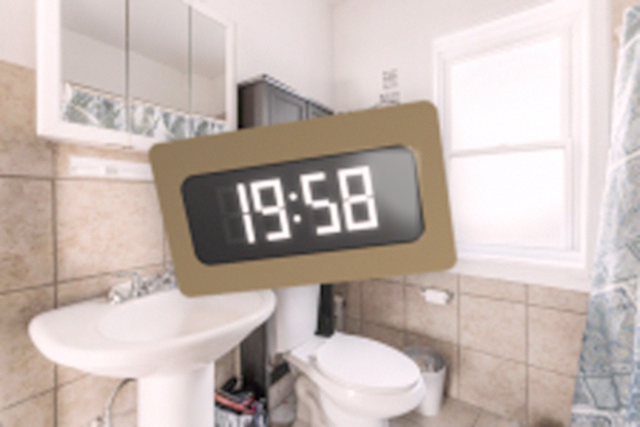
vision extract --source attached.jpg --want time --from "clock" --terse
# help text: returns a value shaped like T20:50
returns T19:58
